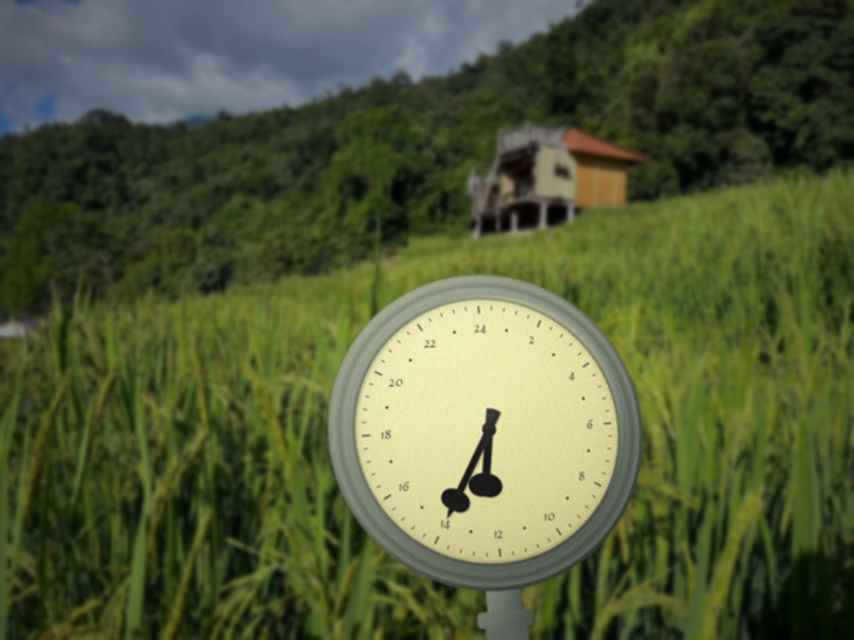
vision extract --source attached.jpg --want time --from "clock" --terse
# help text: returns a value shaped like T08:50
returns T12:35
